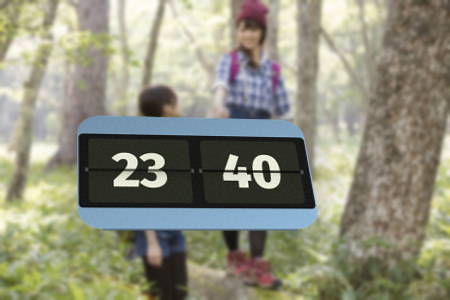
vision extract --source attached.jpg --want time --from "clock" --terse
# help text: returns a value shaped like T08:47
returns T23:40
